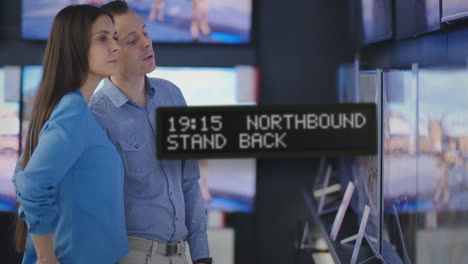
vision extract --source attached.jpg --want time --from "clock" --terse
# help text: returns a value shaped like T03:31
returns T19:15
